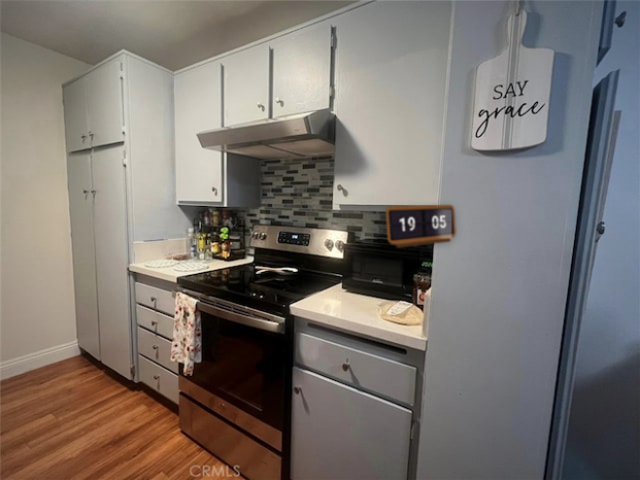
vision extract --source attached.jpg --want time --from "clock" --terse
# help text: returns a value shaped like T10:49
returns T19:05
